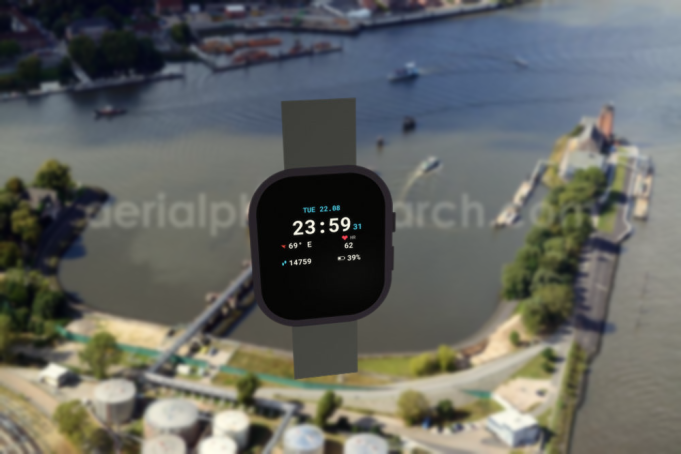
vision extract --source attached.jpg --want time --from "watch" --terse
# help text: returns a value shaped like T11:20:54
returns T23:59:31
